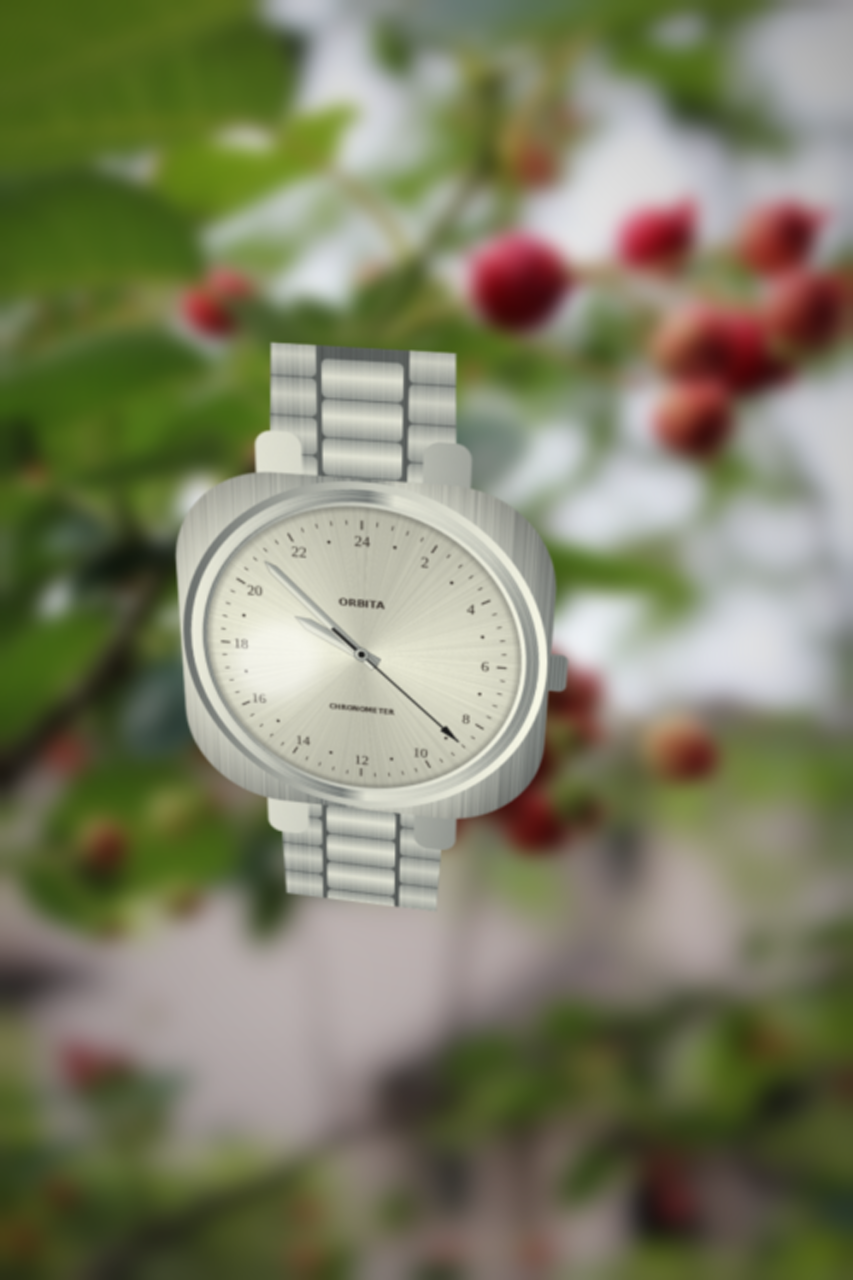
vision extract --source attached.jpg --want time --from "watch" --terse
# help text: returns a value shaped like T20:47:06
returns T19:52:22
